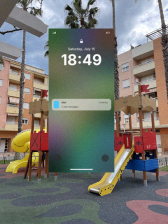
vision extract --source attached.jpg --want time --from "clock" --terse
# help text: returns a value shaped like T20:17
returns T18:49
